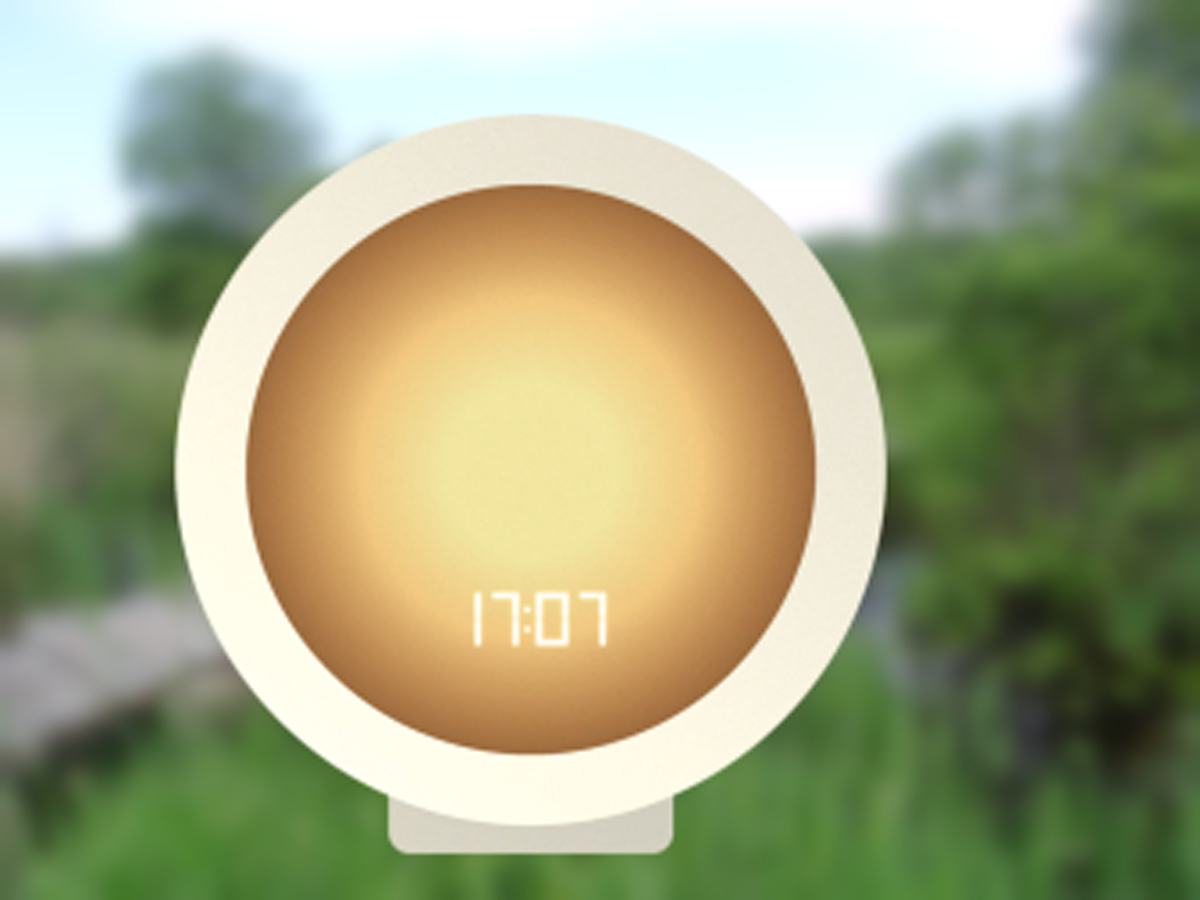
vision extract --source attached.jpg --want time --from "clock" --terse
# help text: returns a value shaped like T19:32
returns T17:07
